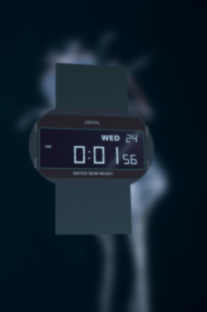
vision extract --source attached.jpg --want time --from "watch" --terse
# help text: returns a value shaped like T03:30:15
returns T00:01:56
